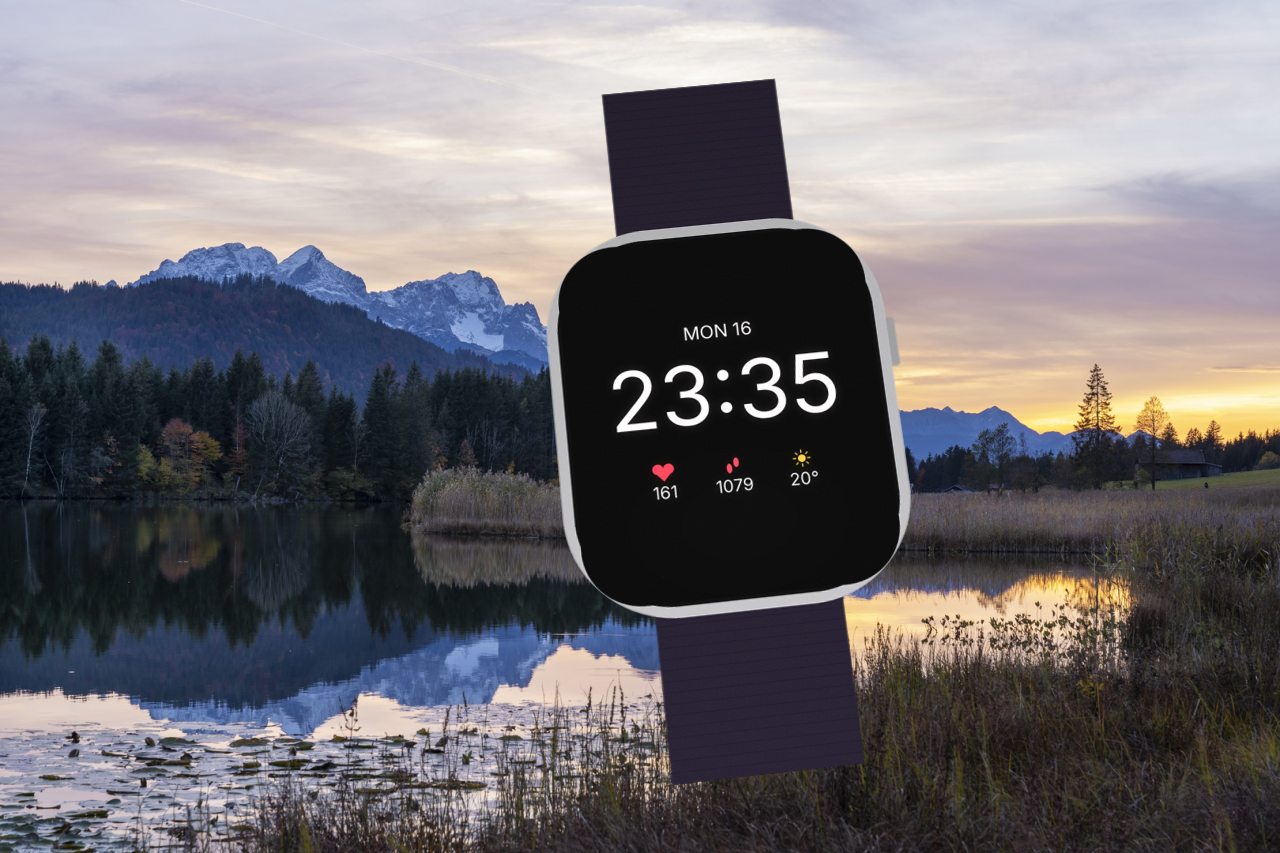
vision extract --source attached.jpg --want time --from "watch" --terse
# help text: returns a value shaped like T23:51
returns T23:35
